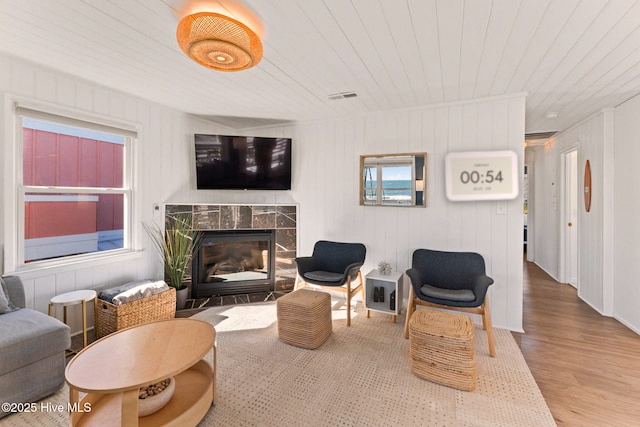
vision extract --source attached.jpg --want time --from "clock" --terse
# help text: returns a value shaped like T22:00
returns T00:54
